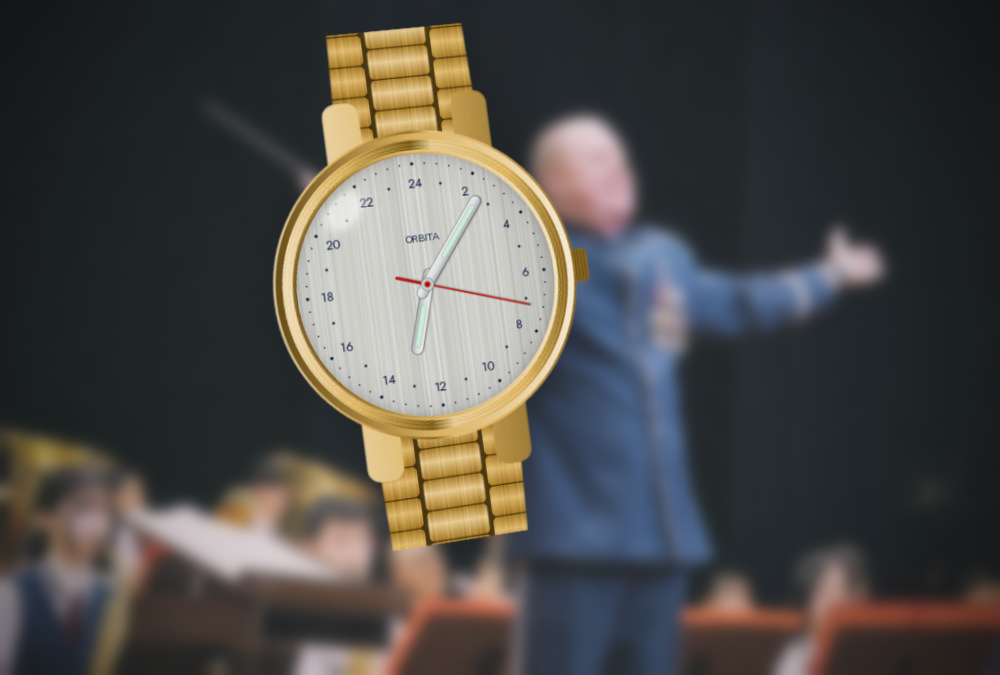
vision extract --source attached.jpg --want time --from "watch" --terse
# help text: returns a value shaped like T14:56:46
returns T13:06:18
